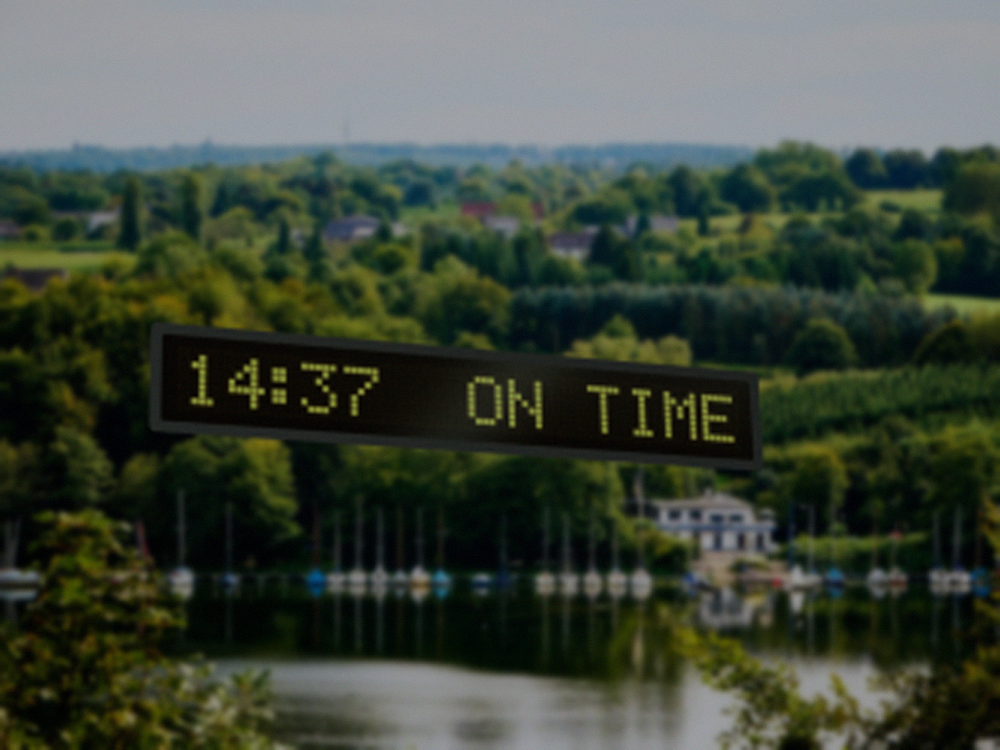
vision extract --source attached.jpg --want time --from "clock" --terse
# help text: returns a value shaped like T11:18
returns T14:37
